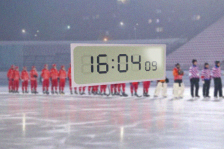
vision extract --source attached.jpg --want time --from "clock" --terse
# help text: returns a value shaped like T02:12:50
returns T16:04:09
